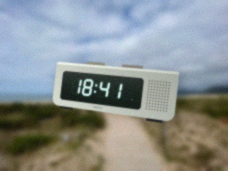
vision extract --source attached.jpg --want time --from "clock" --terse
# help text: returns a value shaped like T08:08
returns T18:41
